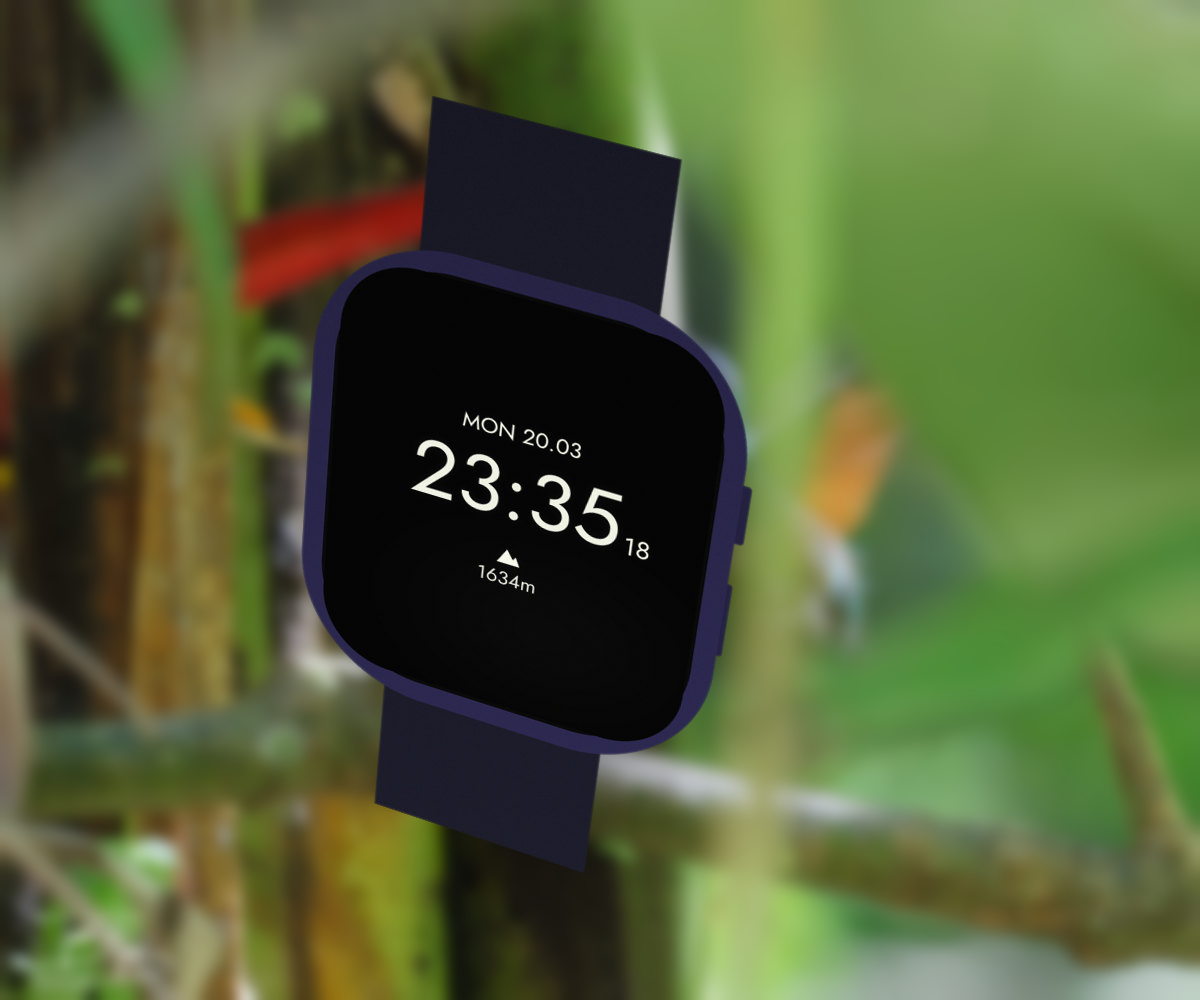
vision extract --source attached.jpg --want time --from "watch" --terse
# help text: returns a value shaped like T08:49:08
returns T23:35:18
